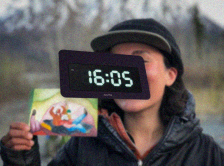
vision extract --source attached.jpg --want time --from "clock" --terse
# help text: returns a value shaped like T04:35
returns T16:05
